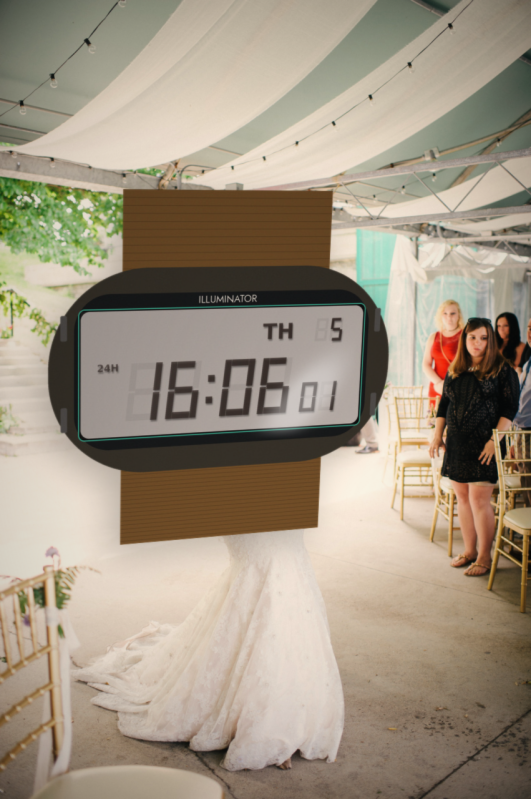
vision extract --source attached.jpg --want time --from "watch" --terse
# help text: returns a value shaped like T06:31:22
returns T16:06:01
